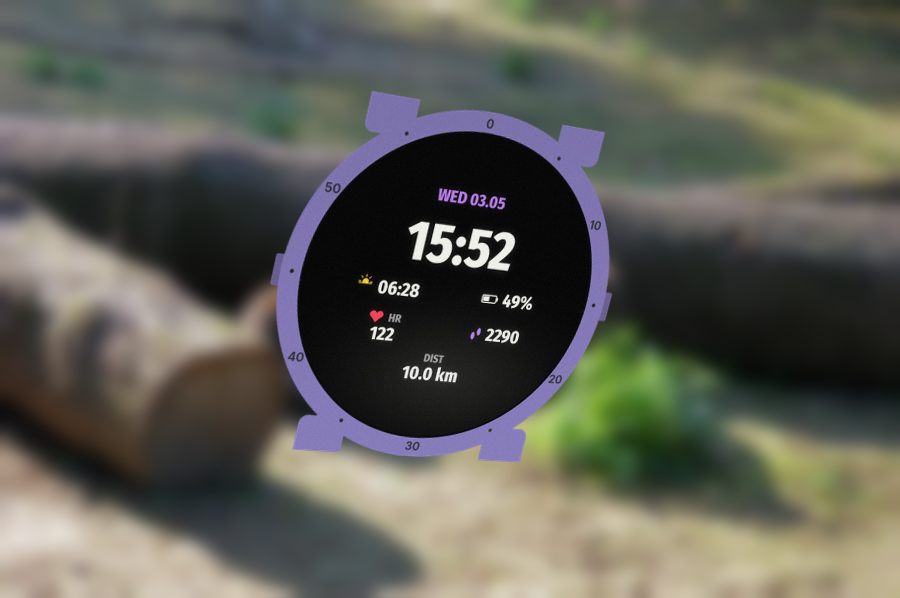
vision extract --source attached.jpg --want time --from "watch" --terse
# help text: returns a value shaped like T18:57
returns T15:52
